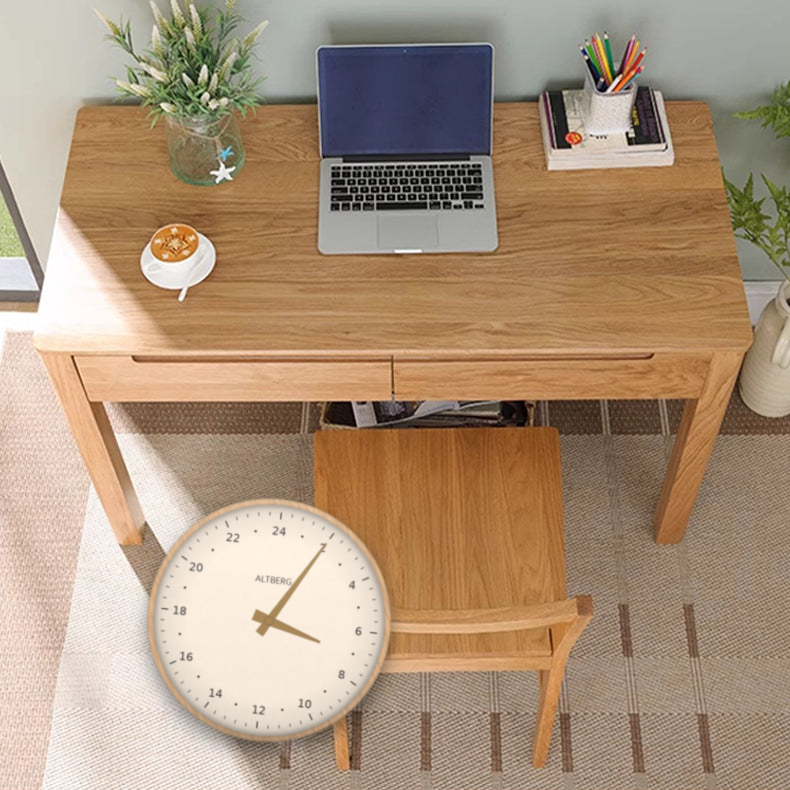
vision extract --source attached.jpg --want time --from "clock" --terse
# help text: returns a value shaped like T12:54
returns T07:05
